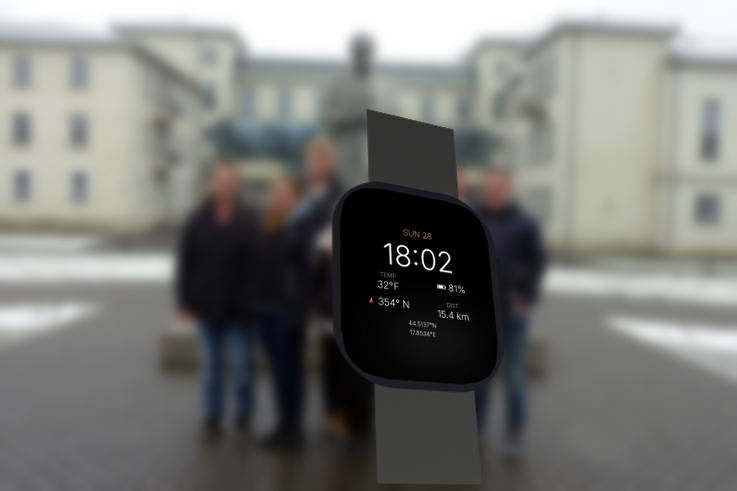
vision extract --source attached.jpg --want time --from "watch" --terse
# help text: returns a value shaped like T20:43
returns T18:02
